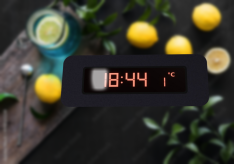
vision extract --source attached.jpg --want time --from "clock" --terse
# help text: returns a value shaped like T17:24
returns T18:44
